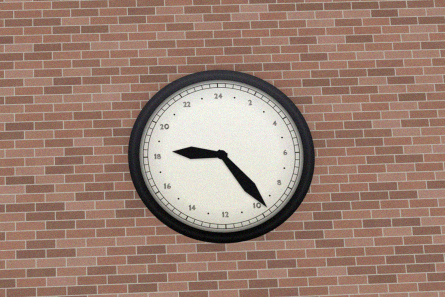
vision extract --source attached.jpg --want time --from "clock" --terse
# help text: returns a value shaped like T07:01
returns T18:24
